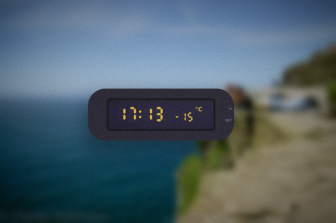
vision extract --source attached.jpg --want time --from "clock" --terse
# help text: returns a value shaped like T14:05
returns T17:13
